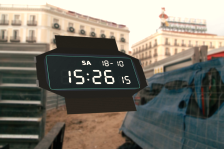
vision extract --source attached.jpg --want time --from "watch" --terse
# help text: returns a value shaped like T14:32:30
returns T15:26:15
